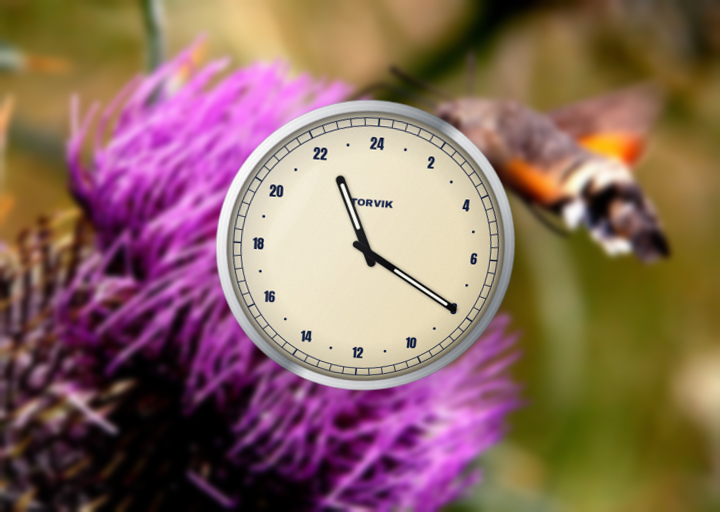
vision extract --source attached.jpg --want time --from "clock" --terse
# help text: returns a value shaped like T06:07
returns T22:20
